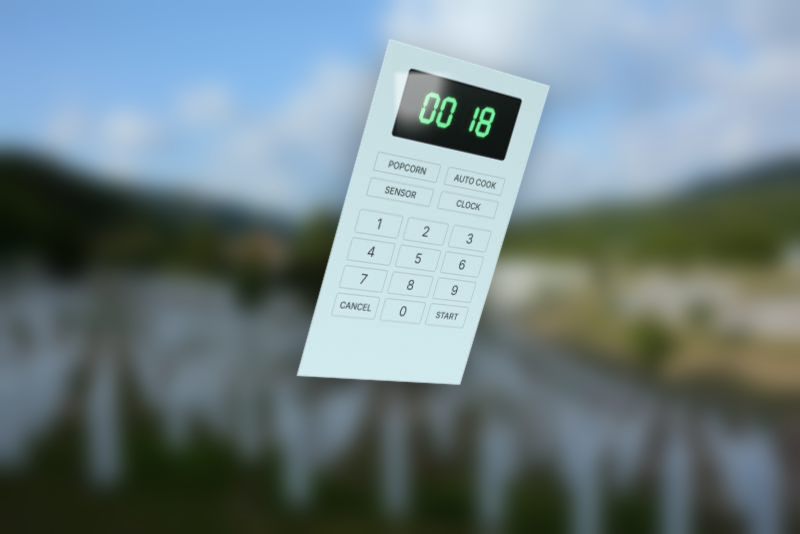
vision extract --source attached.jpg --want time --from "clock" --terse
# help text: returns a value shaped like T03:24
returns T00:18
